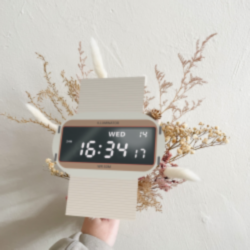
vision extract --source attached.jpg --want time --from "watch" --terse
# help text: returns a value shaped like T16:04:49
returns T16:34:17
